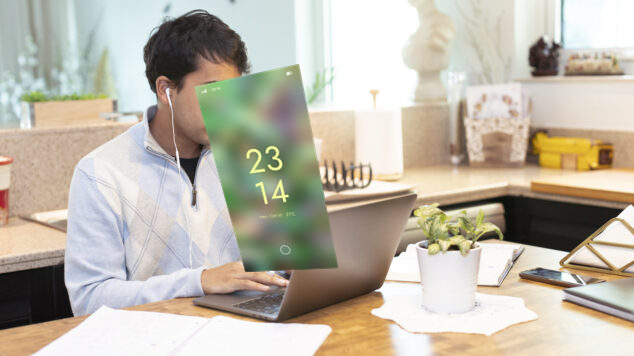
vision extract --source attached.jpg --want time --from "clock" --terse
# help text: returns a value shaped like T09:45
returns T23:14
